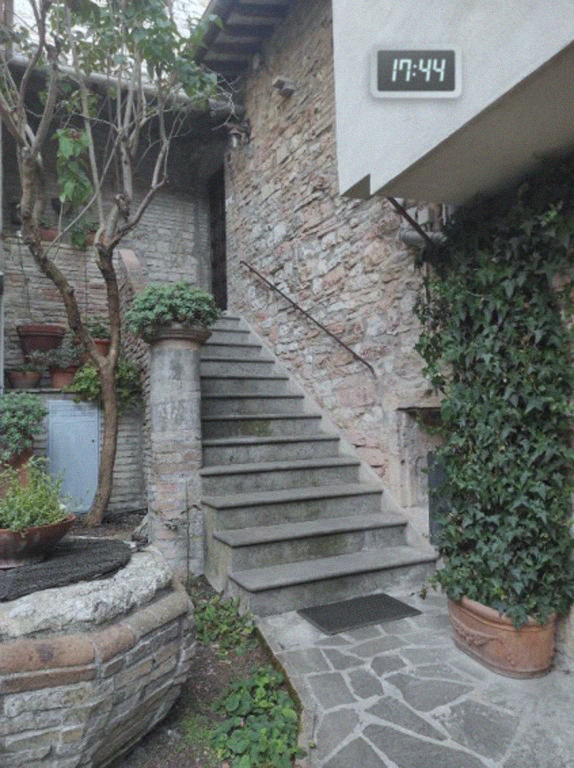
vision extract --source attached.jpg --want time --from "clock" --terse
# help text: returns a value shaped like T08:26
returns T17:44
